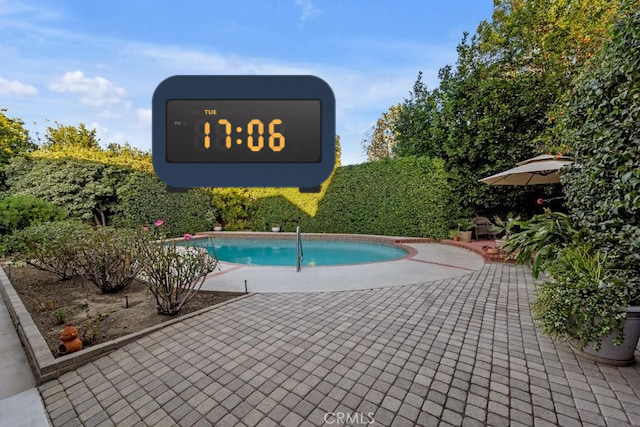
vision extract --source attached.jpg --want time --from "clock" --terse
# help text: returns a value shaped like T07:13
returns T17:06
